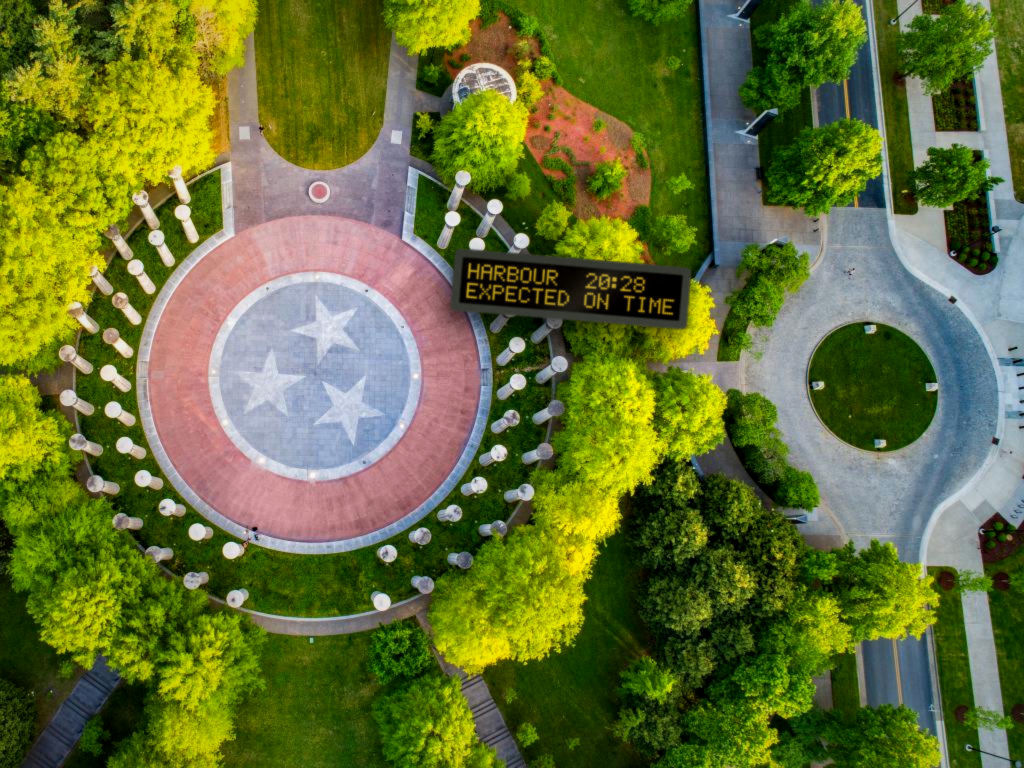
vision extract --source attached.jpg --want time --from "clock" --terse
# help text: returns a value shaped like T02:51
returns T20:28
